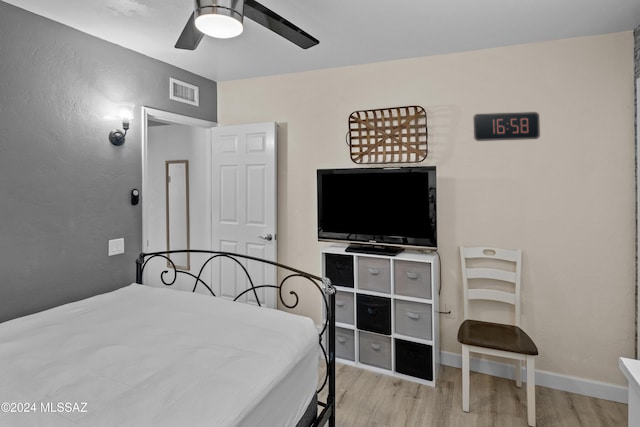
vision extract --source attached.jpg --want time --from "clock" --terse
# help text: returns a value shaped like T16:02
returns T16:58
